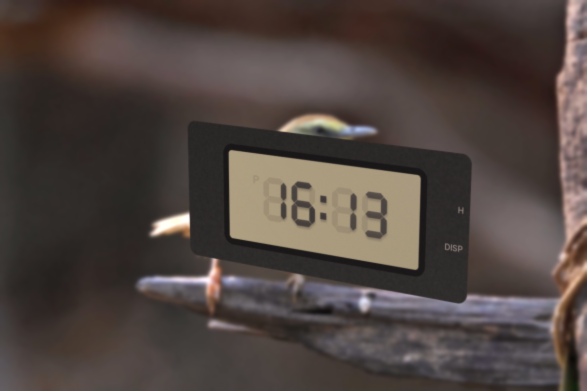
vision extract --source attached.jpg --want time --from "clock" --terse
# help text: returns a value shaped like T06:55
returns T16:13
